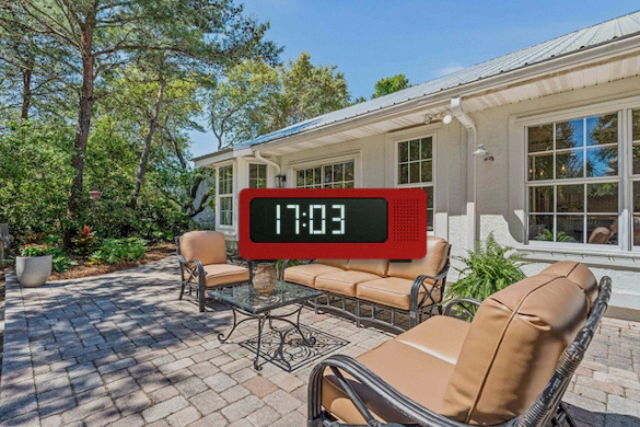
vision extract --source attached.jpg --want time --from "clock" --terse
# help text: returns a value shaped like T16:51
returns T17:03
